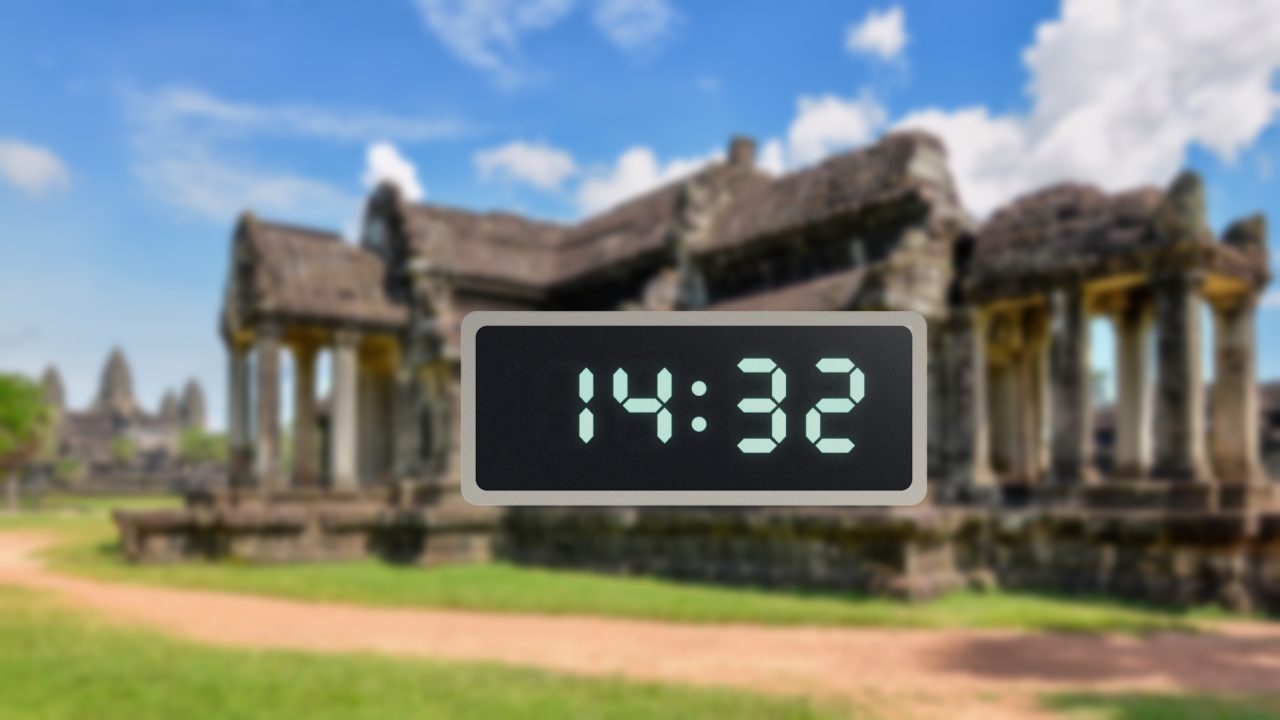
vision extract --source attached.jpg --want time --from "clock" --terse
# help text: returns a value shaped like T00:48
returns T14:32
